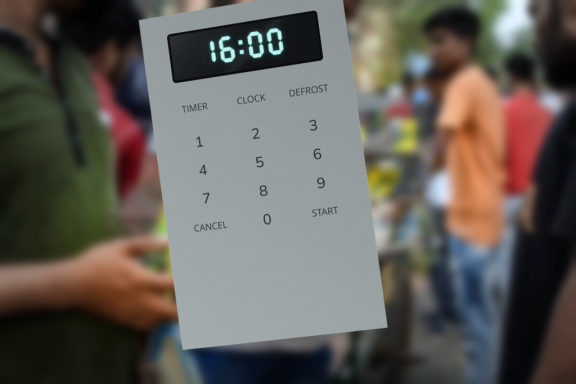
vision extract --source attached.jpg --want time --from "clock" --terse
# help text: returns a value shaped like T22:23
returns T16:00
